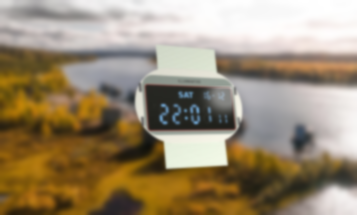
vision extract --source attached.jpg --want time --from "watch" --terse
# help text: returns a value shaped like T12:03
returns T22:01
